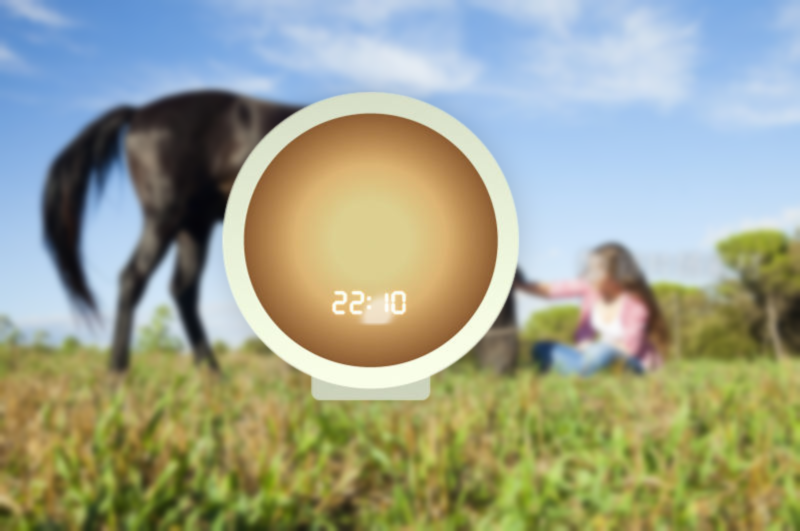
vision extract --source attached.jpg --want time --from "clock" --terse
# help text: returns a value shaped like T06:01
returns T22:10
